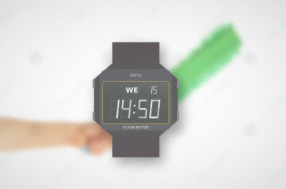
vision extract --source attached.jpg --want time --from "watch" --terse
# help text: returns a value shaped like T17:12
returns T14:50
